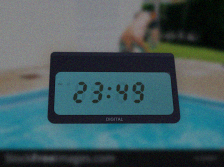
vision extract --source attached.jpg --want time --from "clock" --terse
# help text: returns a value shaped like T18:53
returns T23:49
